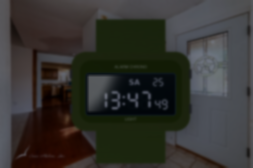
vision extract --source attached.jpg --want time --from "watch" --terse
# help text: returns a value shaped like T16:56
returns T13:47
